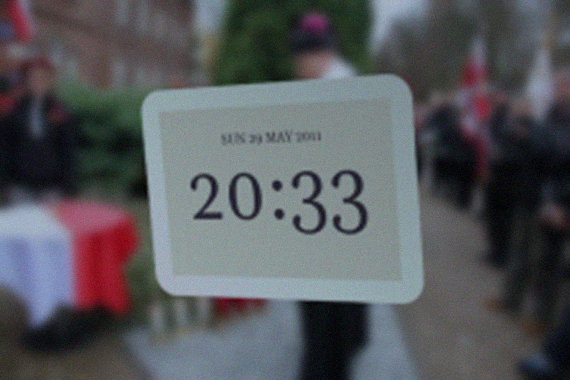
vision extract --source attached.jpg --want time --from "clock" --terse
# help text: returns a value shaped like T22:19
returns T20:33
